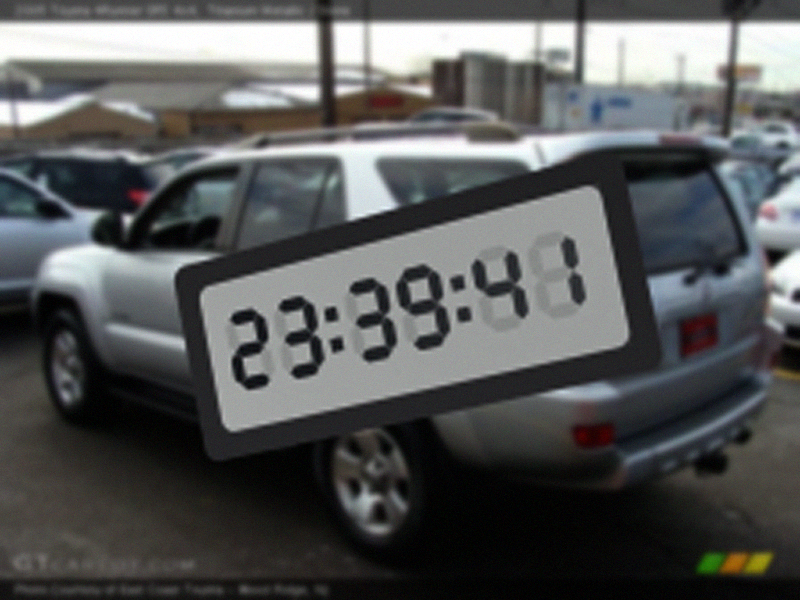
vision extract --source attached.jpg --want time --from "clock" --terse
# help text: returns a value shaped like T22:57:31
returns T23:39:41
